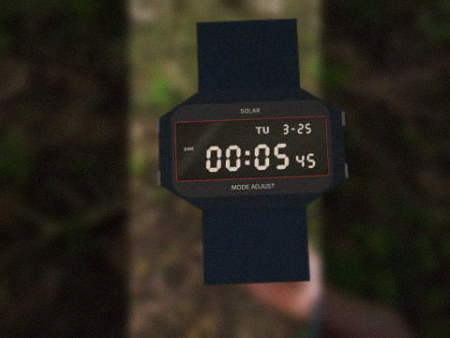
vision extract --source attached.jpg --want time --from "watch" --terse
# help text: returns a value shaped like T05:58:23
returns T00:05:45
